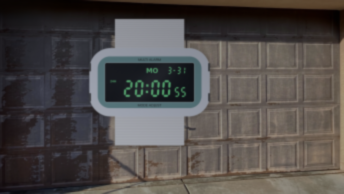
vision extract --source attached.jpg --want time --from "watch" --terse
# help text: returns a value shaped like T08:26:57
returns T20:00:55
